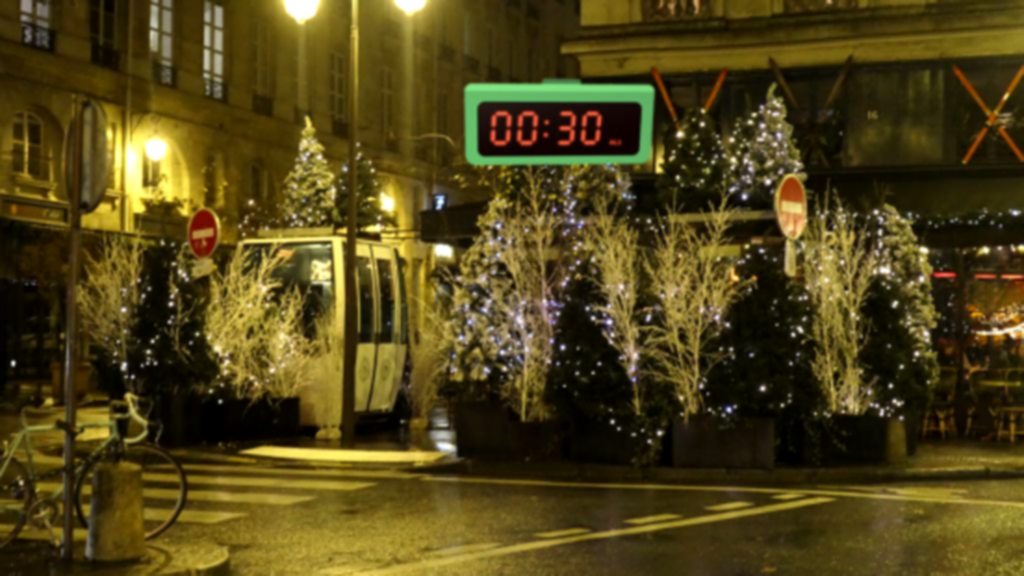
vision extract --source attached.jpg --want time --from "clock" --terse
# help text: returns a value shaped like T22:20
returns T00:30
